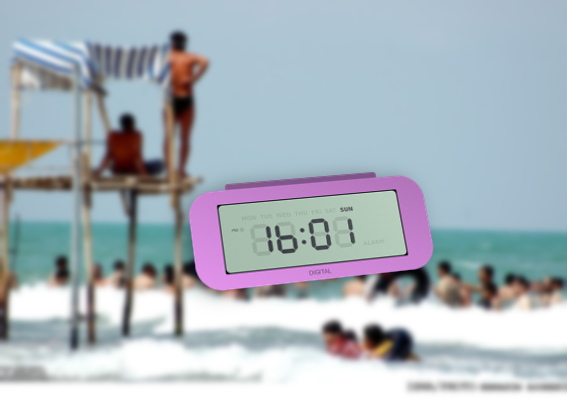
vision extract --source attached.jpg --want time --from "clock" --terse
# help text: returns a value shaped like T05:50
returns T16:01
